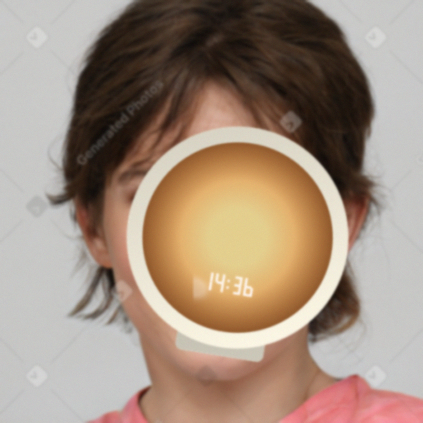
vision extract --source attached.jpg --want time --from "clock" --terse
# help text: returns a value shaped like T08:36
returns T14:36
